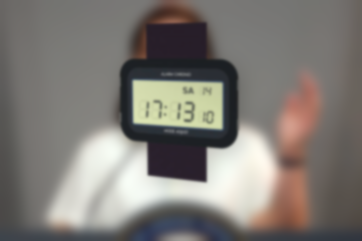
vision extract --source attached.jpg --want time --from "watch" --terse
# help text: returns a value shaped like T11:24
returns T17:13
